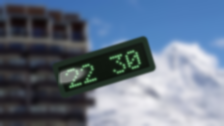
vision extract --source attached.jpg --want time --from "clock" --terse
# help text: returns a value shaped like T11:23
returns T22:30
